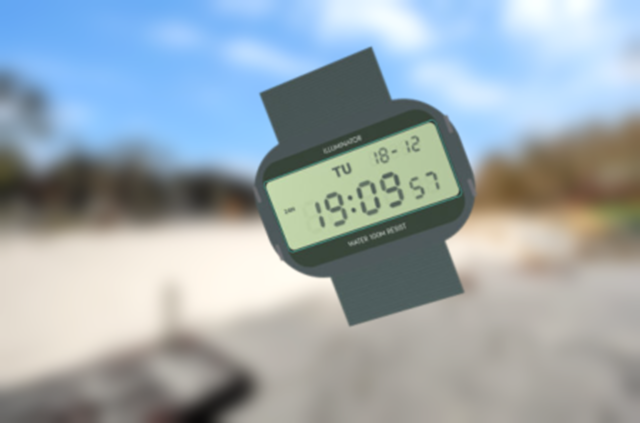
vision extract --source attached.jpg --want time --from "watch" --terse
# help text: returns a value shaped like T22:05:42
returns T19:09:57
